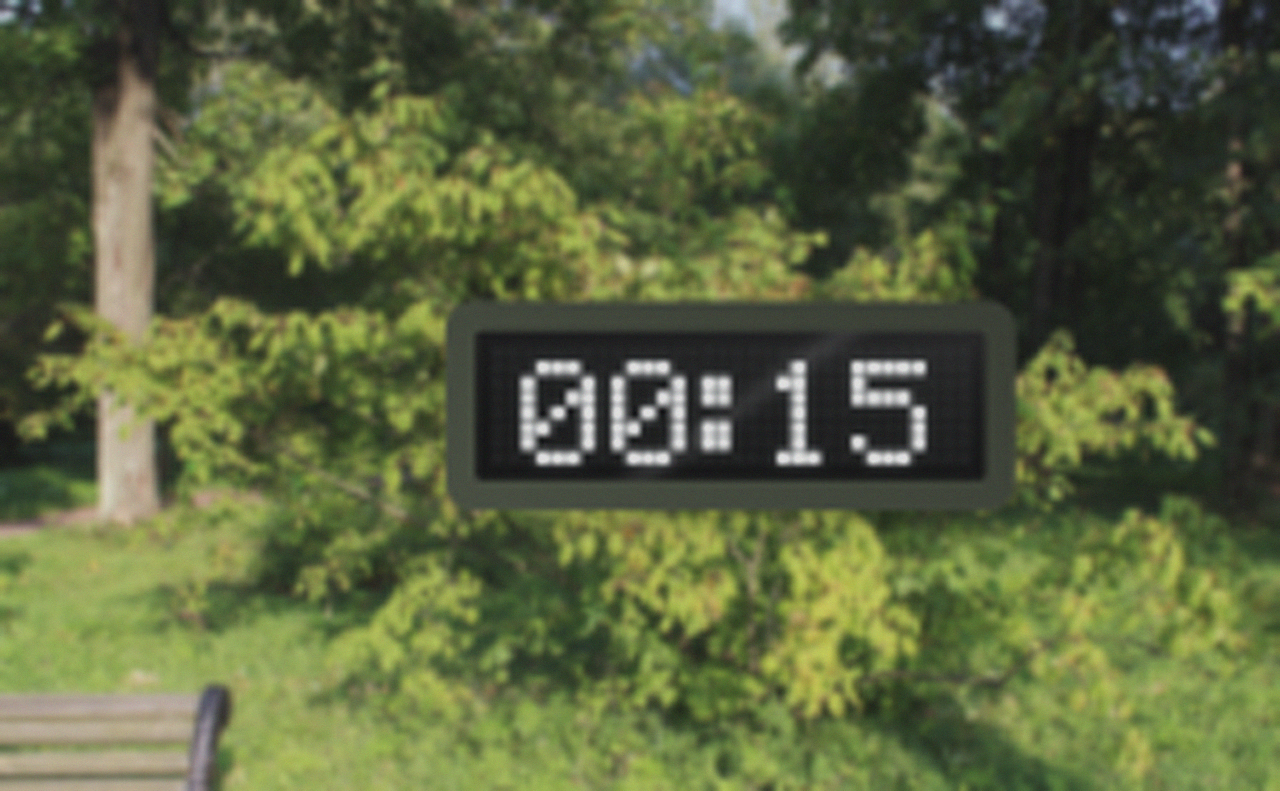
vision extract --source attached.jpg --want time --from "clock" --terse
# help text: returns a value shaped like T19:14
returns T00:15
